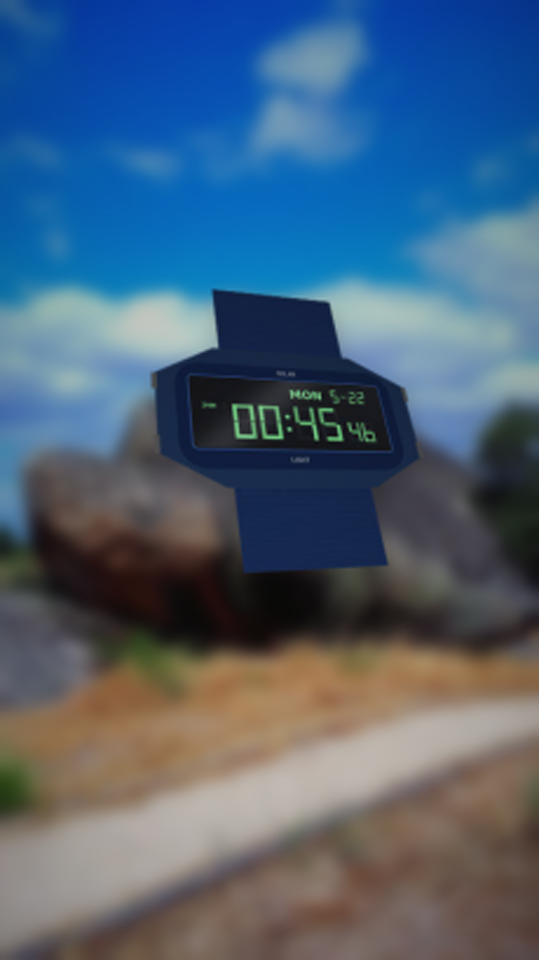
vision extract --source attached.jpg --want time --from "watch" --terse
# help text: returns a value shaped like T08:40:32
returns T00:45:46
